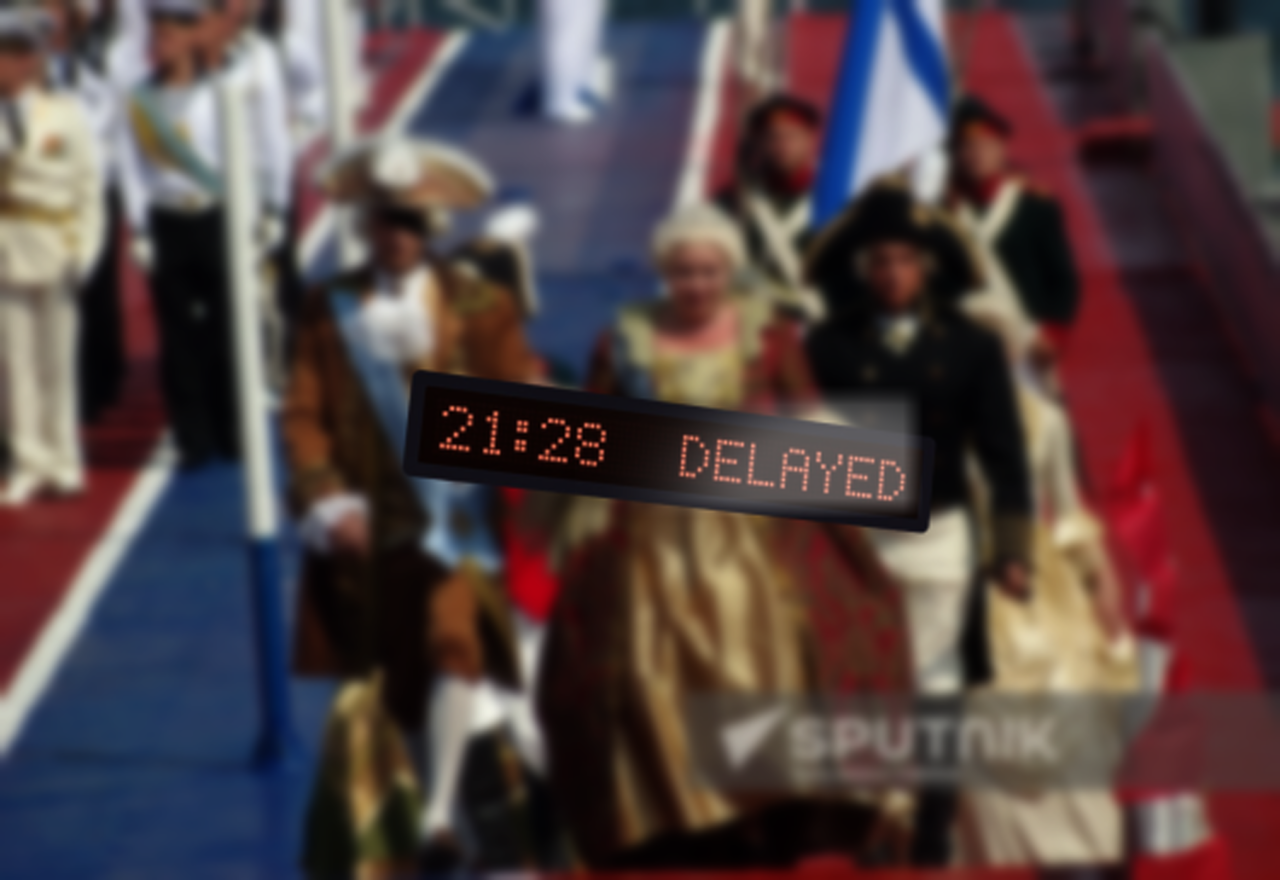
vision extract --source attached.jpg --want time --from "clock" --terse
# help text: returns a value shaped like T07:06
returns T21:28
